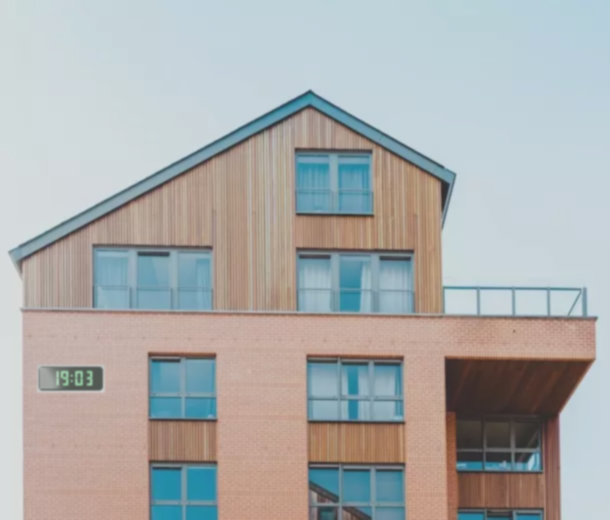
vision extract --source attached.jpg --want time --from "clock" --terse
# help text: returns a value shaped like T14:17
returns T19:03
